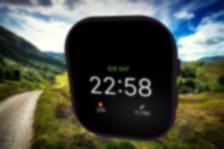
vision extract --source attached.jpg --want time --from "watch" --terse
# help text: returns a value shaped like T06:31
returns T22:58
